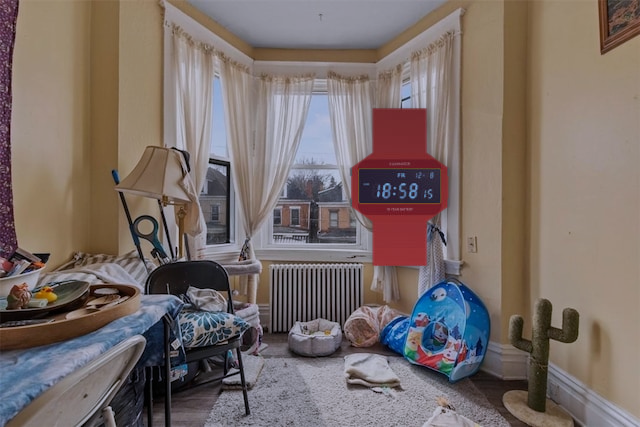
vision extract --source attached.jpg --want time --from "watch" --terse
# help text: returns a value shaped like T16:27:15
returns T18:58:15
